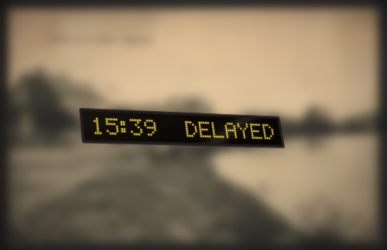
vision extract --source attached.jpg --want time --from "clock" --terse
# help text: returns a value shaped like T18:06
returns T15:39
